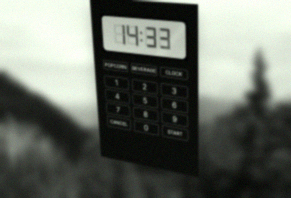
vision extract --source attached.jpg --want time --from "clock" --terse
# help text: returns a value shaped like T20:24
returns T14:33
